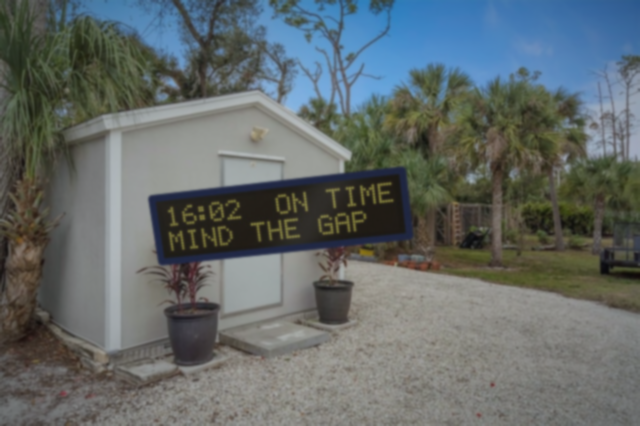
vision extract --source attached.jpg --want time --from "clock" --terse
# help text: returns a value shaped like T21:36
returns T16:02
